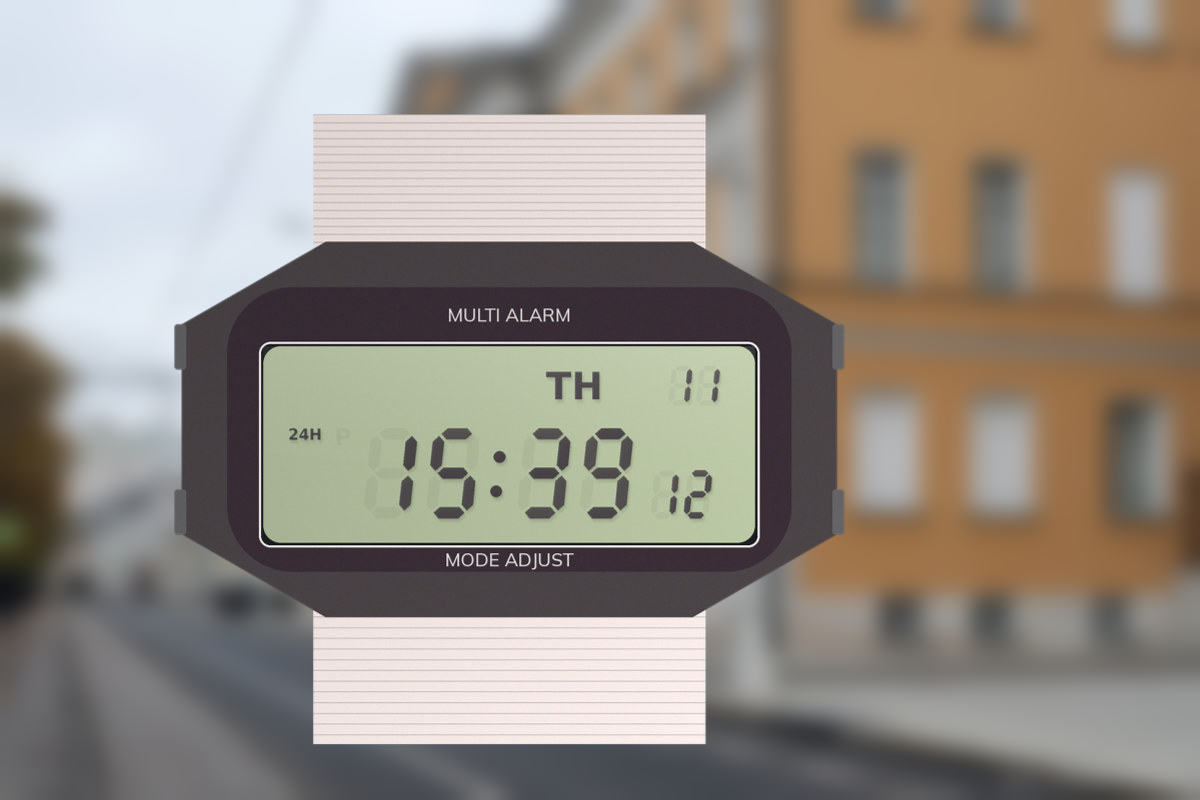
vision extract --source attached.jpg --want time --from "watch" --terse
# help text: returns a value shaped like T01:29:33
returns T15:39:12
